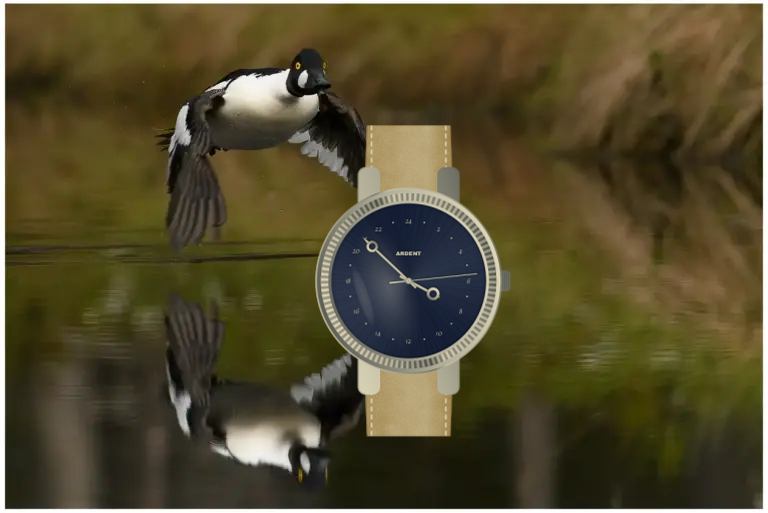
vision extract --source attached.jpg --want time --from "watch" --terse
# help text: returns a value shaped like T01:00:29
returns T07:52:14
